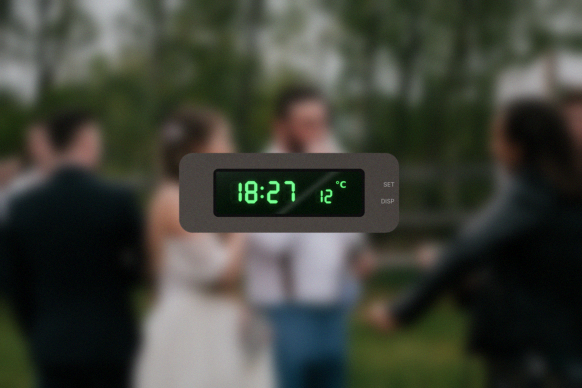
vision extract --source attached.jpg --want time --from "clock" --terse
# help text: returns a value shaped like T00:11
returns T18:27
